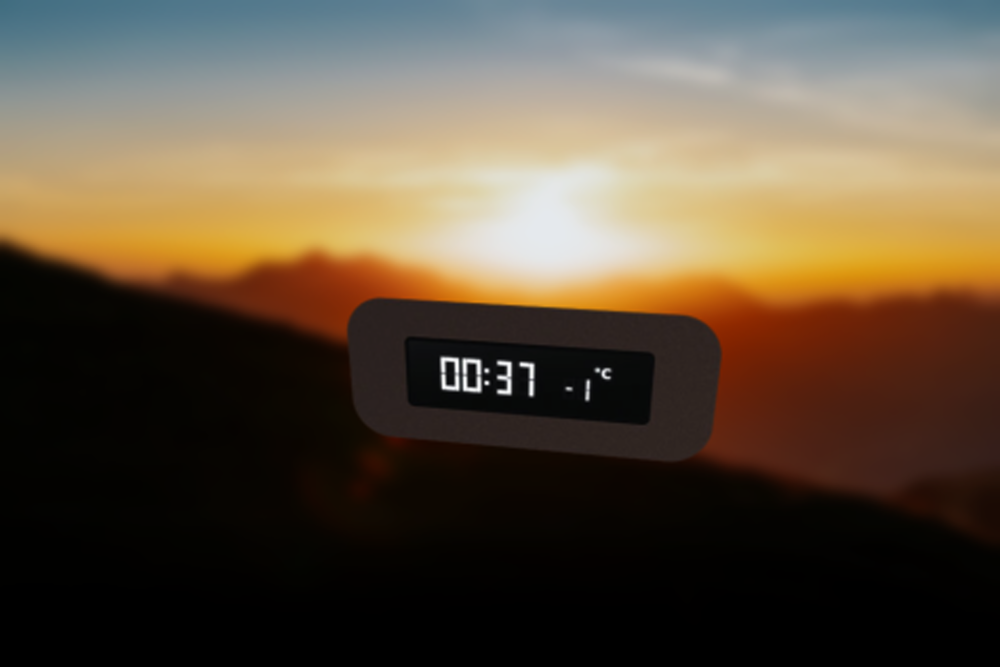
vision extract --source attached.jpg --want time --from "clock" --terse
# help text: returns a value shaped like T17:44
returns T00:37
